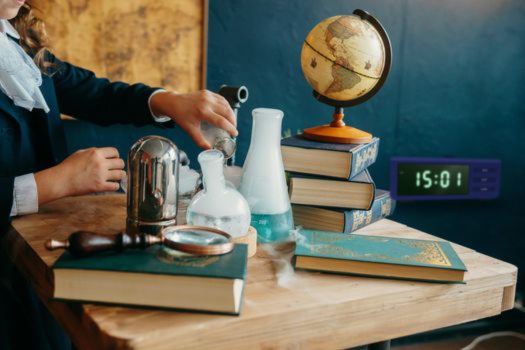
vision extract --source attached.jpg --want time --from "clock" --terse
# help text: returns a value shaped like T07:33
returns T15:01
